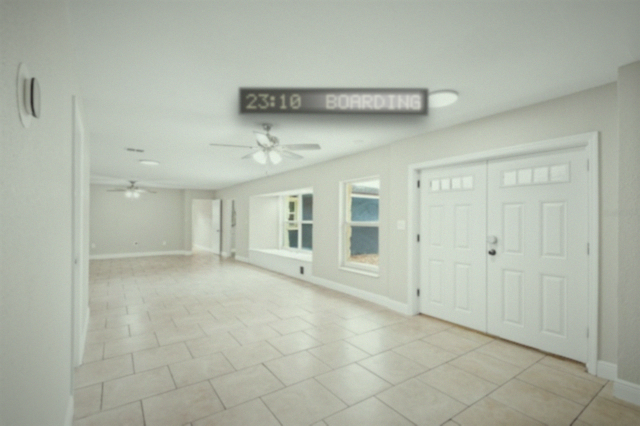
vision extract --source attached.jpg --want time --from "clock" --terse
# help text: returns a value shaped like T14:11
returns T23:10
